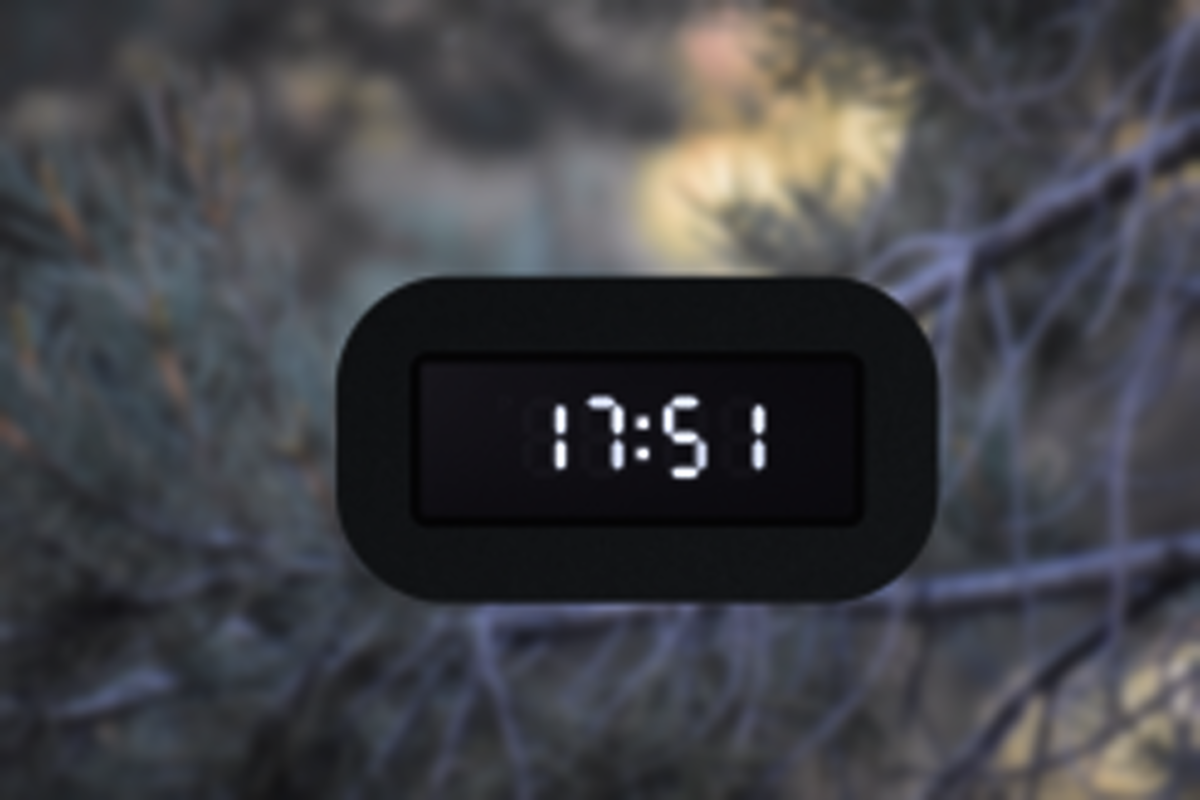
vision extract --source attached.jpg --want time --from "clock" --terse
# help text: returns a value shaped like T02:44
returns T17:51
